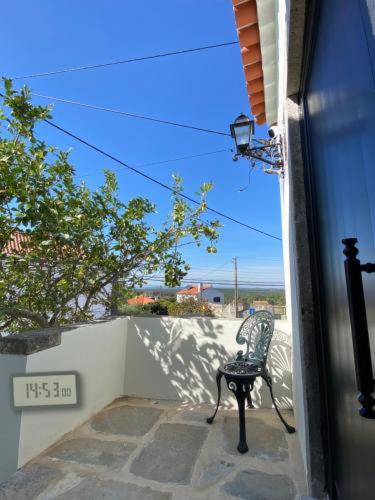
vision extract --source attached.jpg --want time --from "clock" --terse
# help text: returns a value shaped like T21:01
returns T14:53
